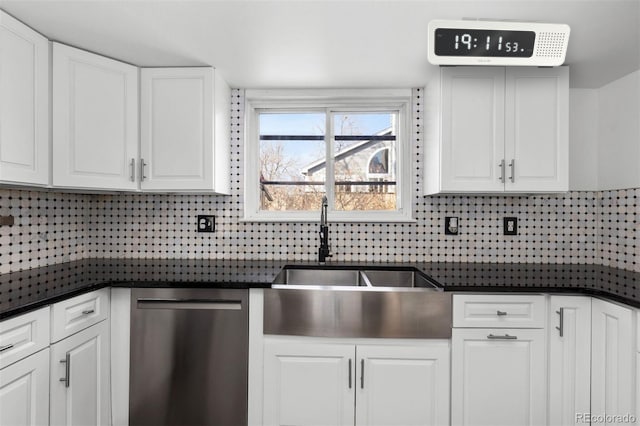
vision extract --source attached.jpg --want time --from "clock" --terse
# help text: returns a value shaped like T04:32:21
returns T19:11:53
